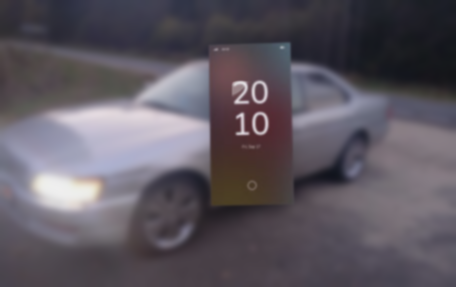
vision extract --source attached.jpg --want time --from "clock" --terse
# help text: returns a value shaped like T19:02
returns T20:10
